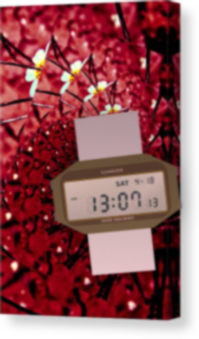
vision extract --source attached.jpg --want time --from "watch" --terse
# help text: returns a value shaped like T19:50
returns T13:07
